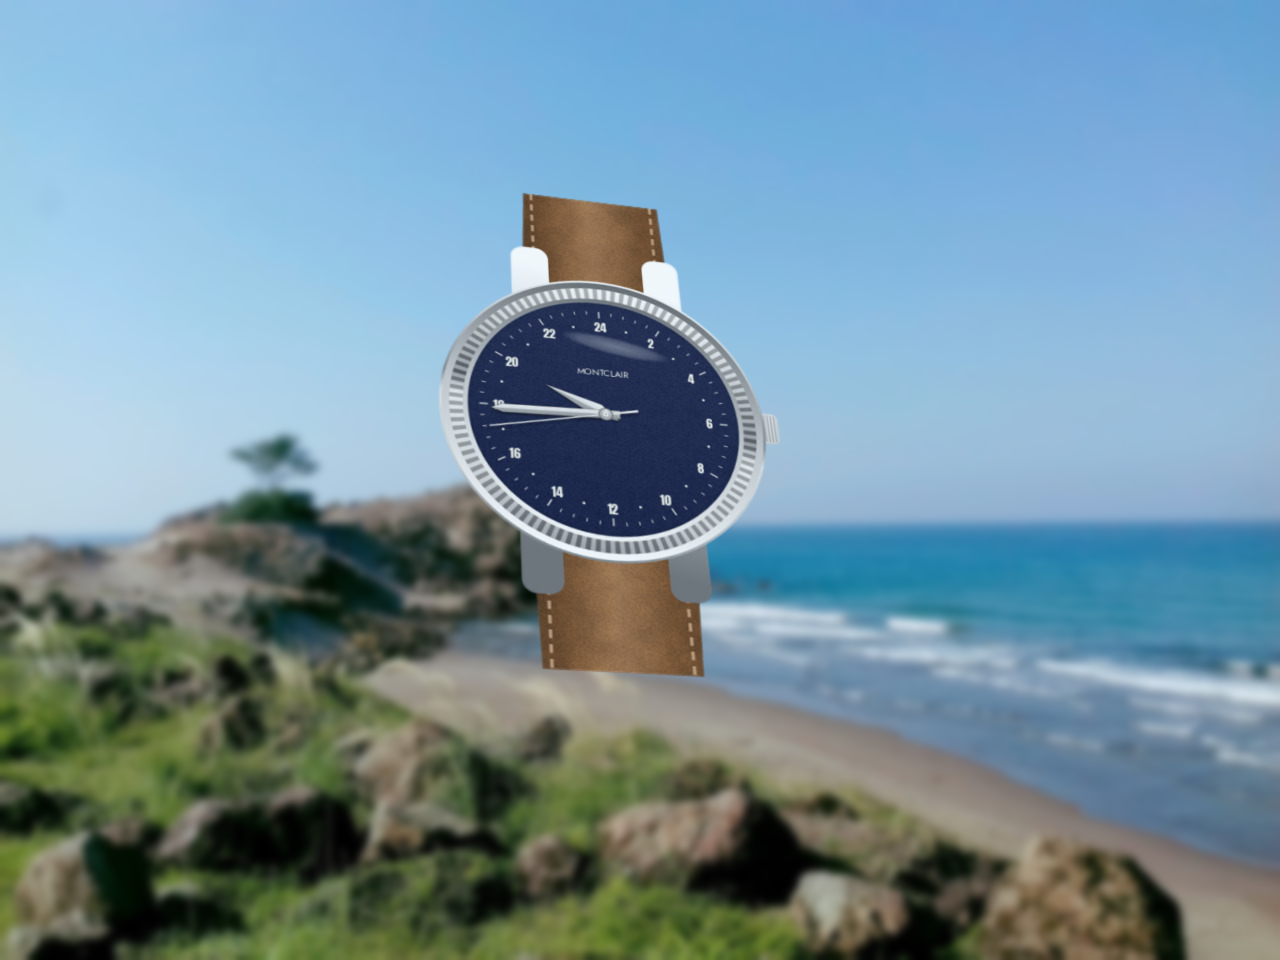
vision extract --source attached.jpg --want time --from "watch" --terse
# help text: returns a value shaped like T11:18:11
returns T19:44:43
